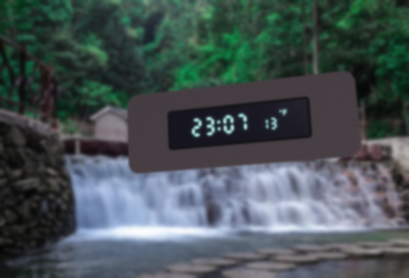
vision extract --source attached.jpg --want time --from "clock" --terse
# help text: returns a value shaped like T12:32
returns T23:07
